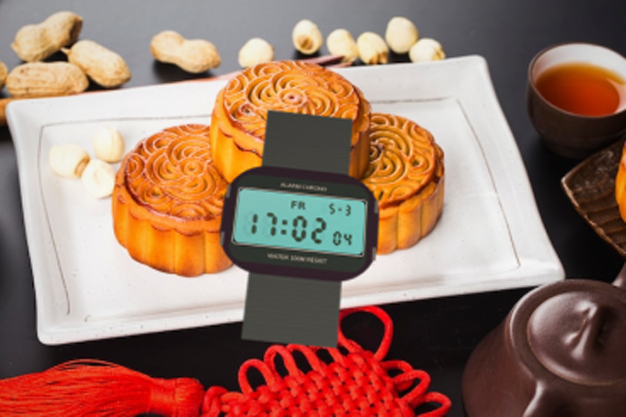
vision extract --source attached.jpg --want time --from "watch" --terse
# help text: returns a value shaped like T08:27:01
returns T17:02:04
